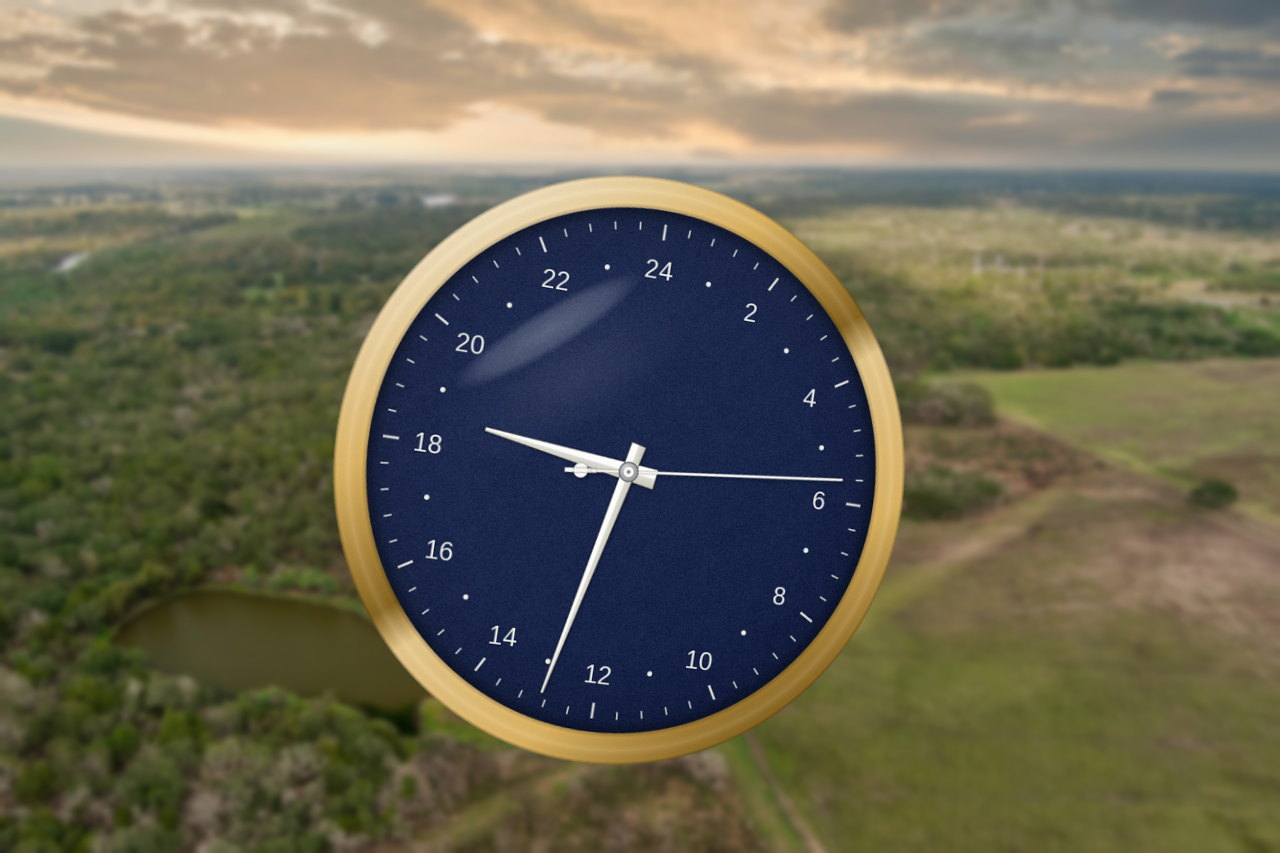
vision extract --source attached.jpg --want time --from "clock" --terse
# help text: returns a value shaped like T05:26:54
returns T18:32:14
